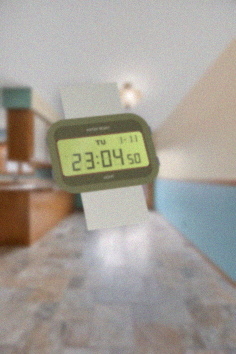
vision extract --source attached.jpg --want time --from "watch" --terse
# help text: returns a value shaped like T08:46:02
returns T23:04:50
